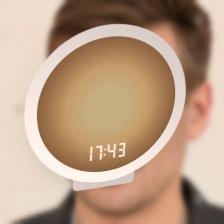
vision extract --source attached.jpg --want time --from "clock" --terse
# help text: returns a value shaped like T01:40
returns T17:43
